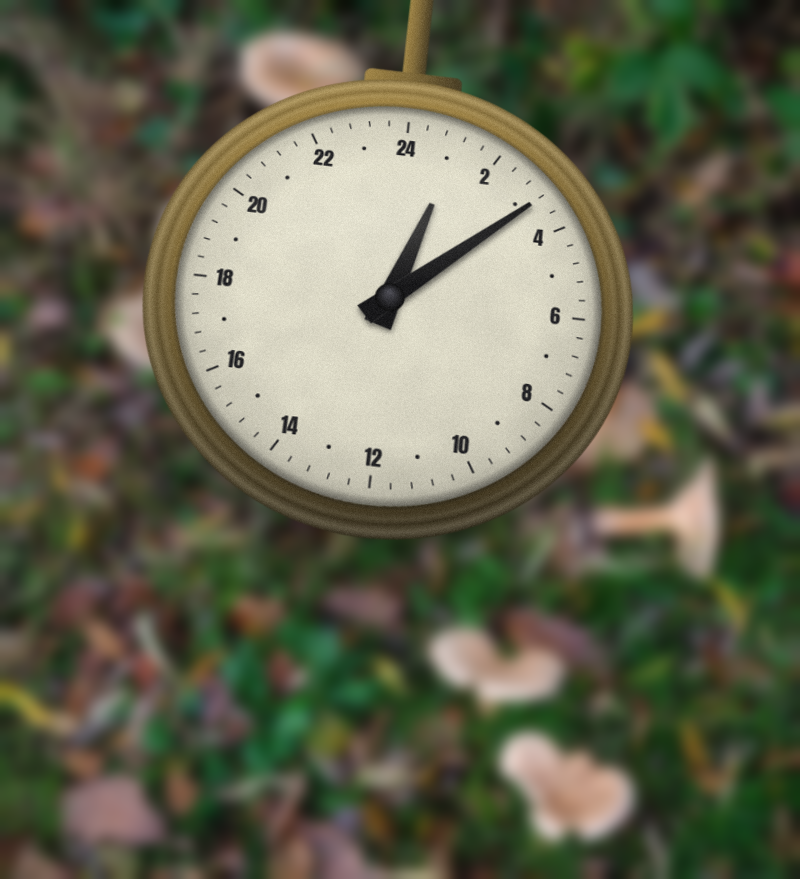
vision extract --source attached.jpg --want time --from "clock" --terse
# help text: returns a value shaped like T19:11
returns T01:08
